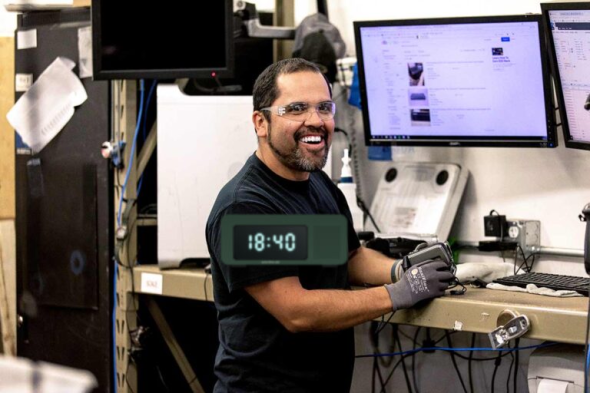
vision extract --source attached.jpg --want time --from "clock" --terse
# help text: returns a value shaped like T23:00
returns T18:40
